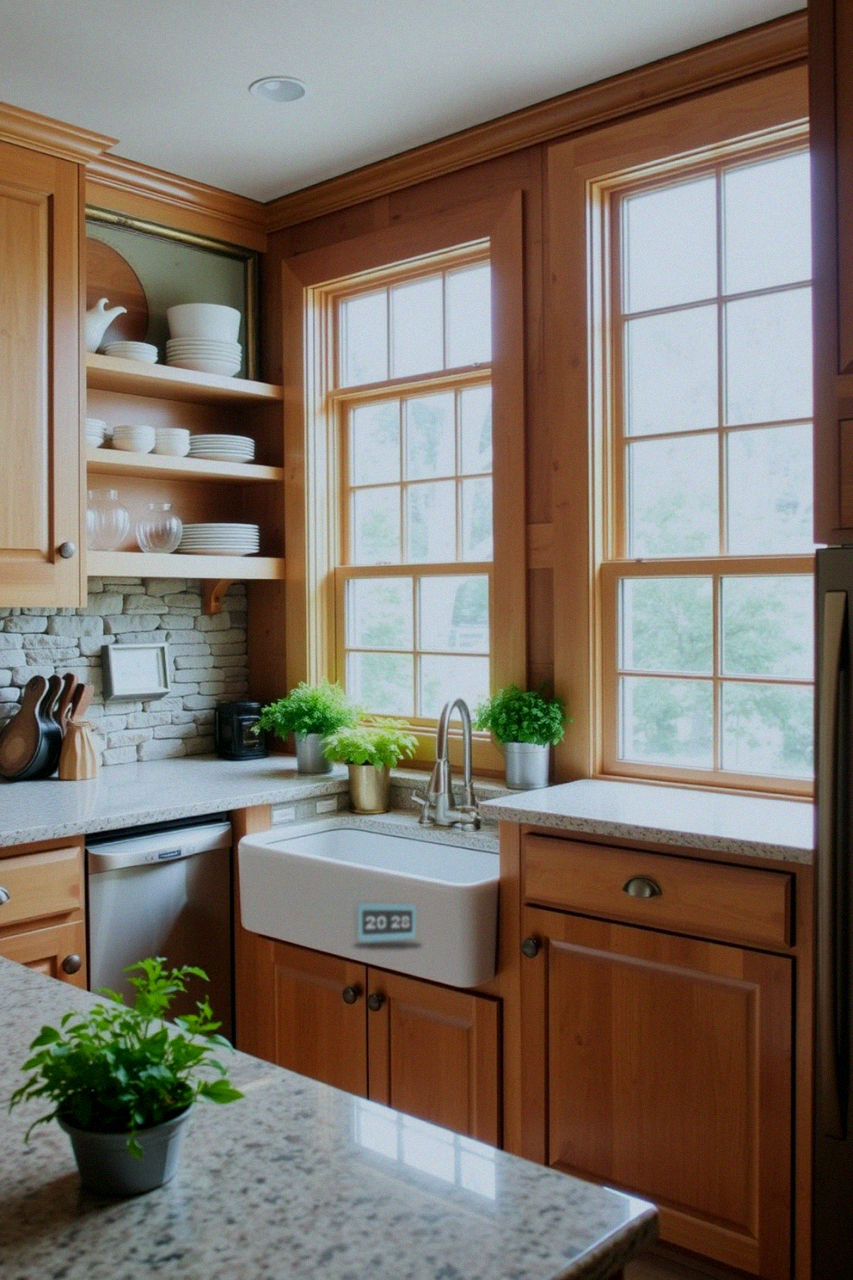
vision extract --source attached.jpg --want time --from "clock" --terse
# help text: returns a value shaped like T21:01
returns T20:28
